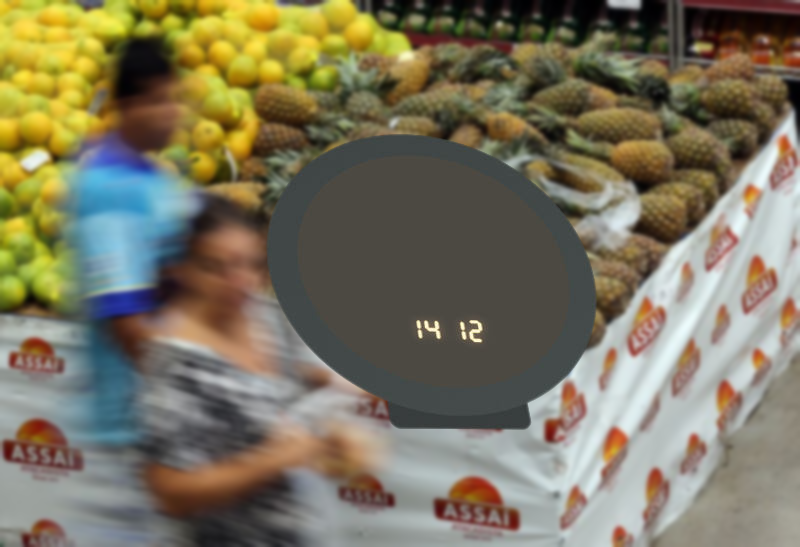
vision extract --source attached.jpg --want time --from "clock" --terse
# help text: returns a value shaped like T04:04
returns T14:12
